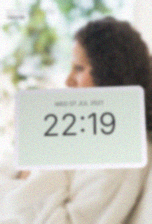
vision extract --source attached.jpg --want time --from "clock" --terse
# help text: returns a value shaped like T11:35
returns T22:19
